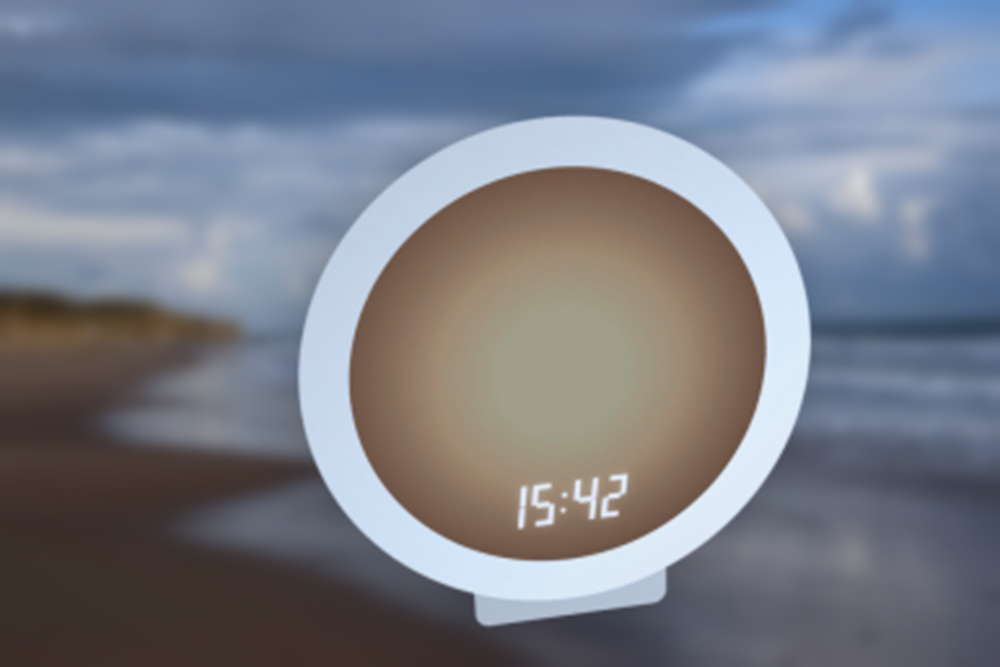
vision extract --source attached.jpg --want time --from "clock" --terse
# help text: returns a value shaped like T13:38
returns T15:42
